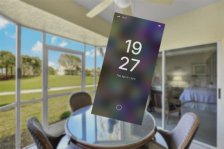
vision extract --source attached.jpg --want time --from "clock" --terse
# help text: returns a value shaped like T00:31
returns T19:27
